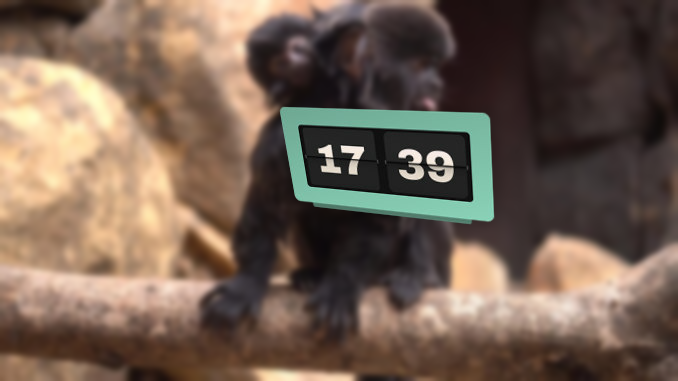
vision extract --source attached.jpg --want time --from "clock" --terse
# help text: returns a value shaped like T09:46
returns T17:39
